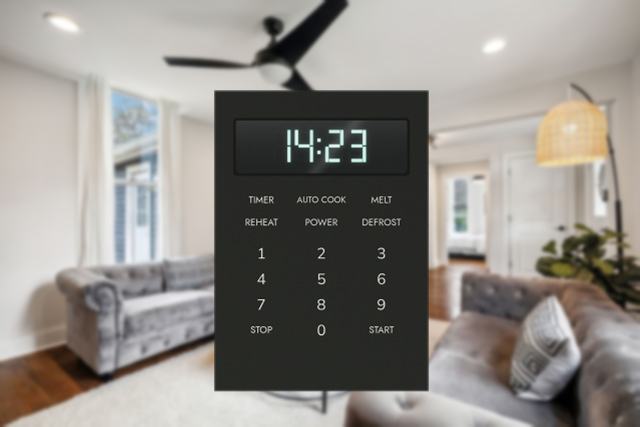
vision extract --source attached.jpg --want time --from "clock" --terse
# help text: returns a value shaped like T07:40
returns T14:23
